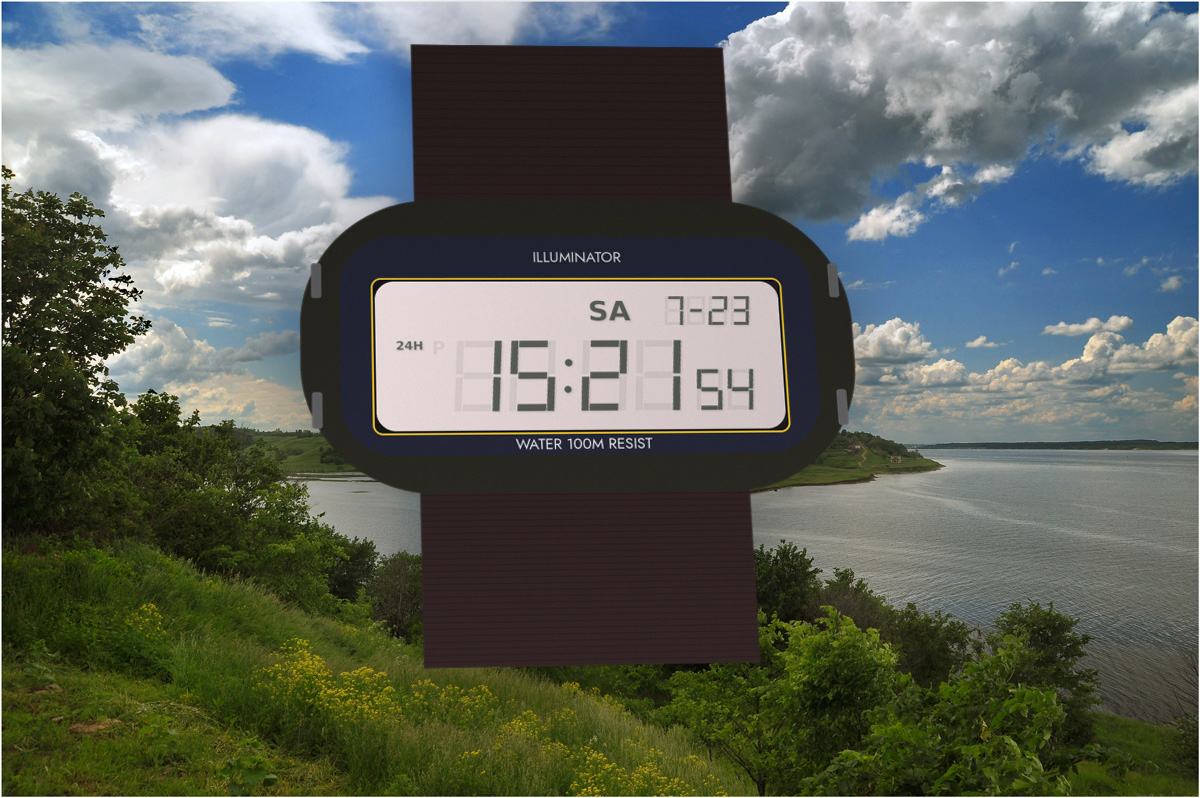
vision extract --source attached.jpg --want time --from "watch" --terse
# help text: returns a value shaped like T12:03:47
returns T15:21:54
